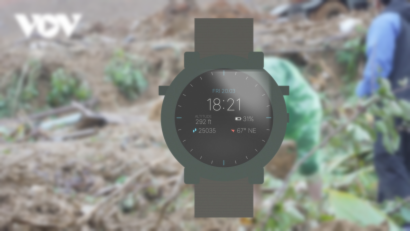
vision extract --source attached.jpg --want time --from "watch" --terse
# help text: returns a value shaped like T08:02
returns T18:21
